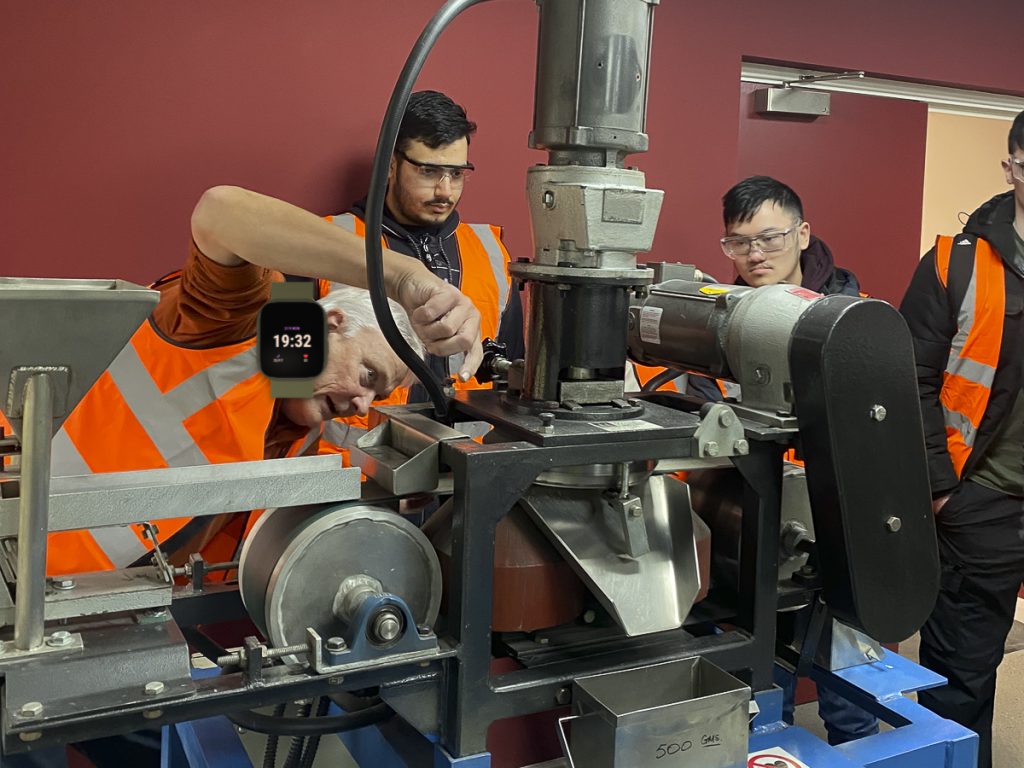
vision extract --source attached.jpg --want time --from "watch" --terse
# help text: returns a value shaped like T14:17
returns T19:32
